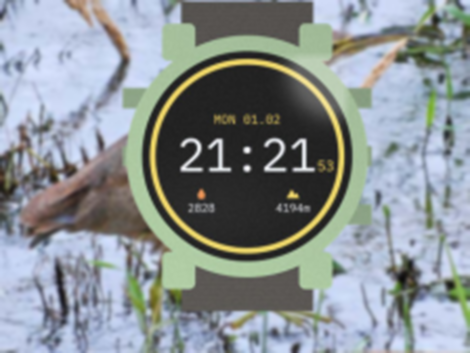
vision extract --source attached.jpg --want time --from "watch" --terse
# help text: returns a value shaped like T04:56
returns T21:21
